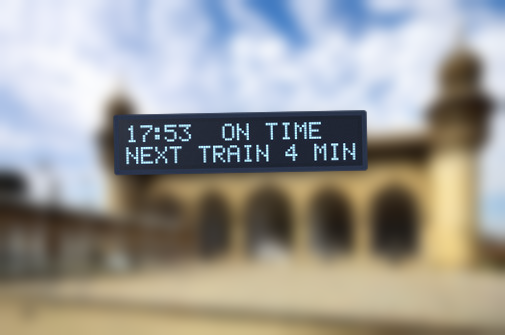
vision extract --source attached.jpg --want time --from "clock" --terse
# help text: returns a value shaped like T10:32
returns T17:53
